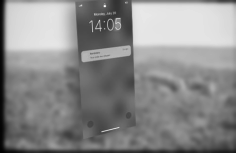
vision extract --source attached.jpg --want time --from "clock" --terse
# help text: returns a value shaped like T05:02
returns T14:05
